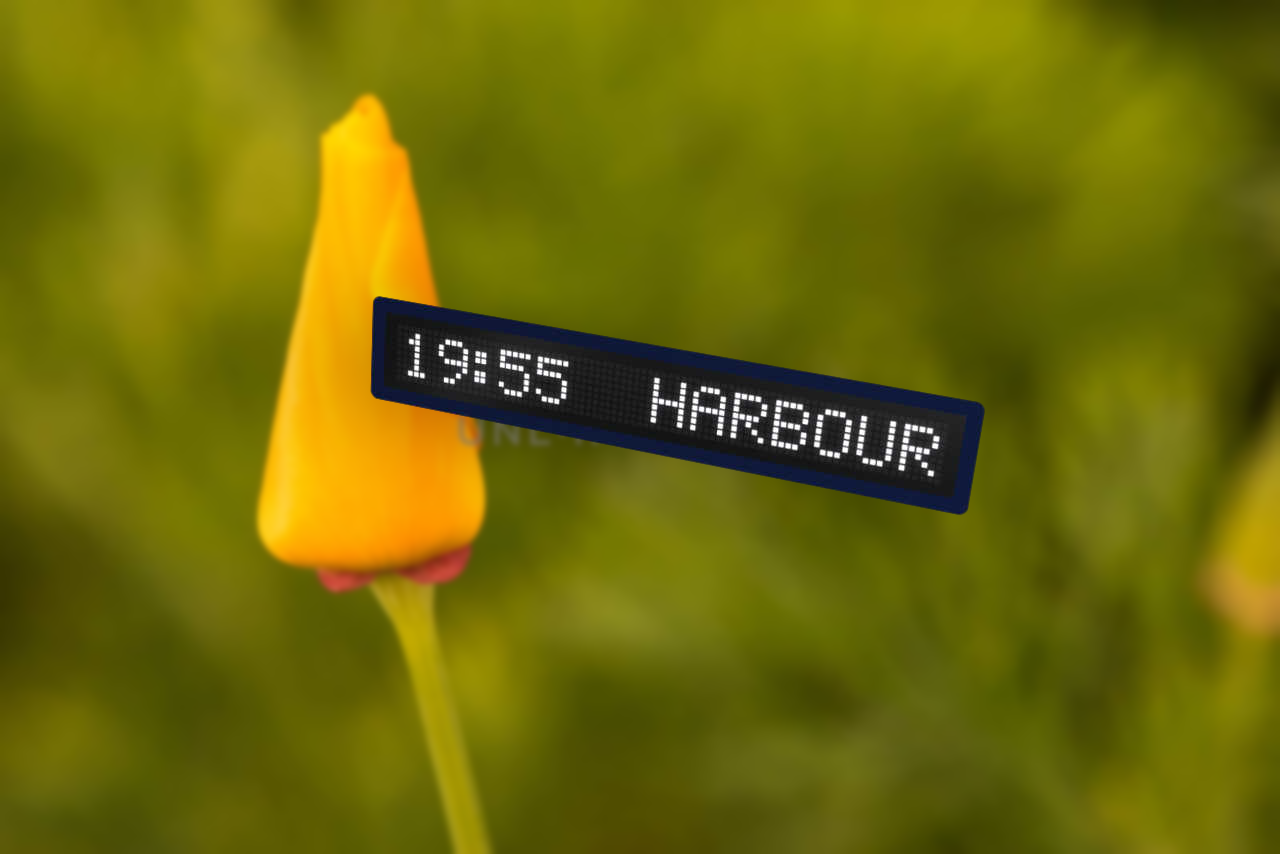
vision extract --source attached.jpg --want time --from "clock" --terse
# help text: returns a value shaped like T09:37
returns T19:55
